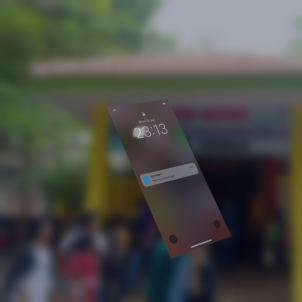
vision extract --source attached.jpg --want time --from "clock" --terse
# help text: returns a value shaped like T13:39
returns T23:13
